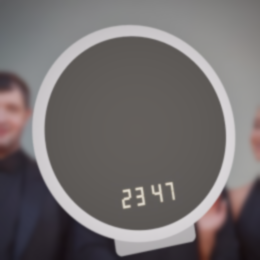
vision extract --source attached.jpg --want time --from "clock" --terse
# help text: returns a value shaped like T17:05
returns T23:47
